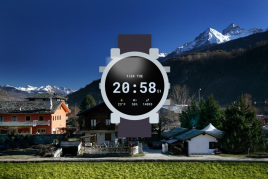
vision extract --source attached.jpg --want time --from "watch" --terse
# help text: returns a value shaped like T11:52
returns T20:58
